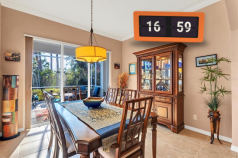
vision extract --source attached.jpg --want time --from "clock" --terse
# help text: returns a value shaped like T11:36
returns T16:59
